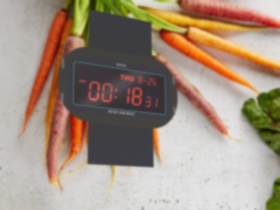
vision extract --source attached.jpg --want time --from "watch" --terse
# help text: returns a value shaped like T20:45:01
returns T00:18:31
